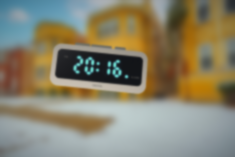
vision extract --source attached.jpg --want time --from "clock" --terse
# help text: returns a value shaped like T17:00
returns T20:16
